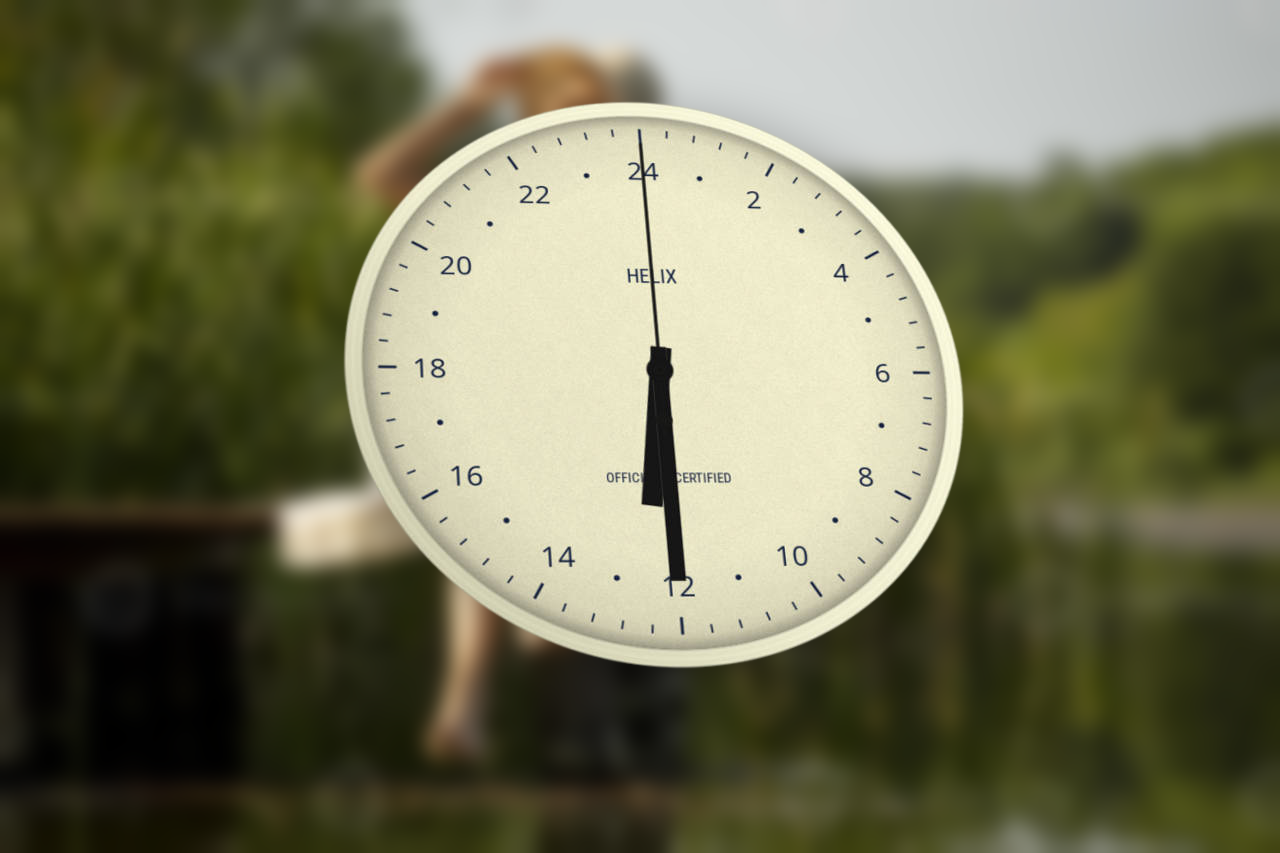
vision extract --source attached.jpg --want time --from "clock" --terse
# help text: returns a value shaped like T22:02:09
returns T12:30:00
